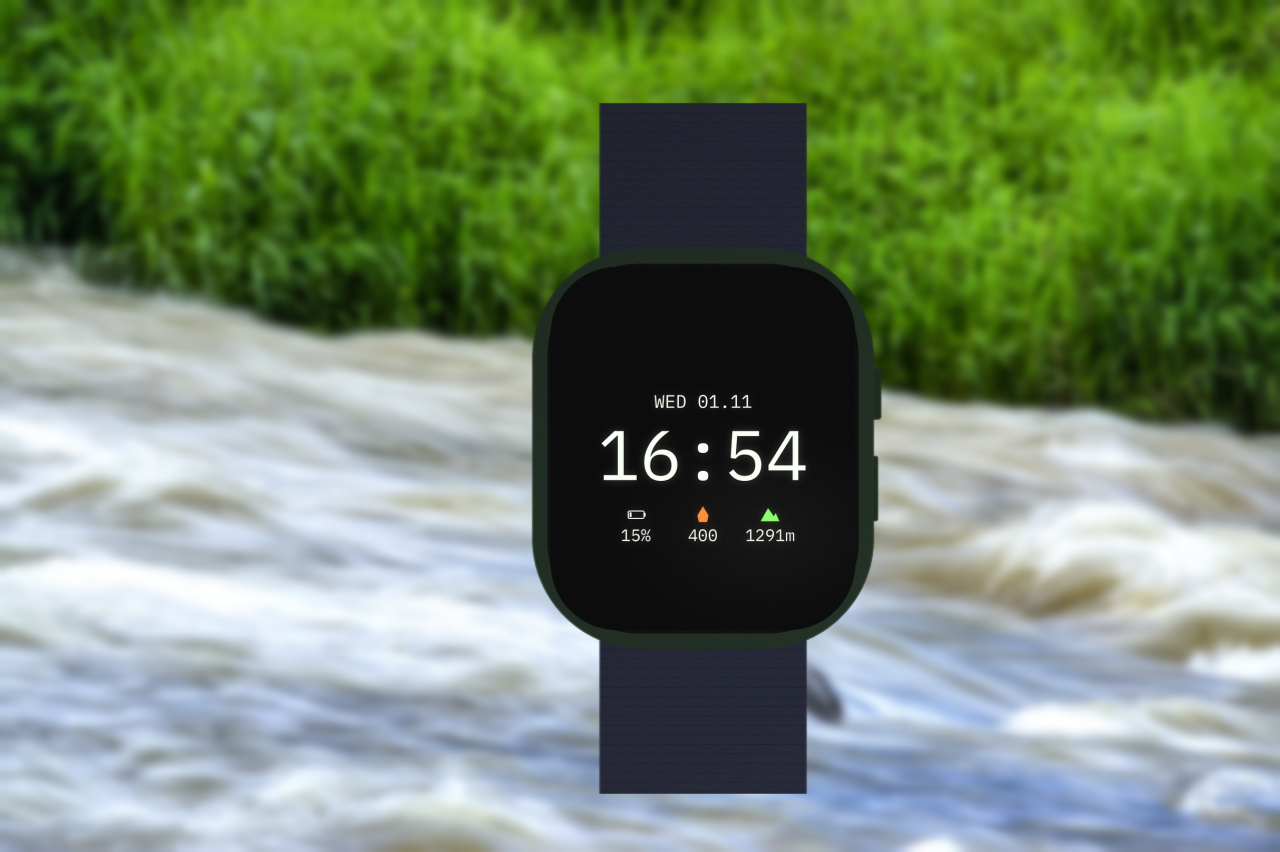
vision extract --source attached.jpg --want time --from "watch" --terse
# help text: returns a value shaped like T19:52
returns T16:54
